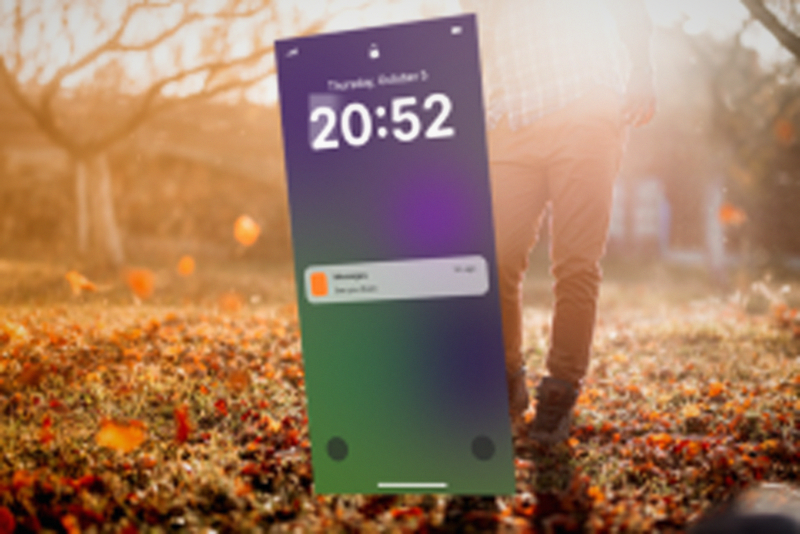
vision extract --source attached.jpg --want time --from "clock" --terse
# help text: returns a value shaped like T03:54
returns T20:52
